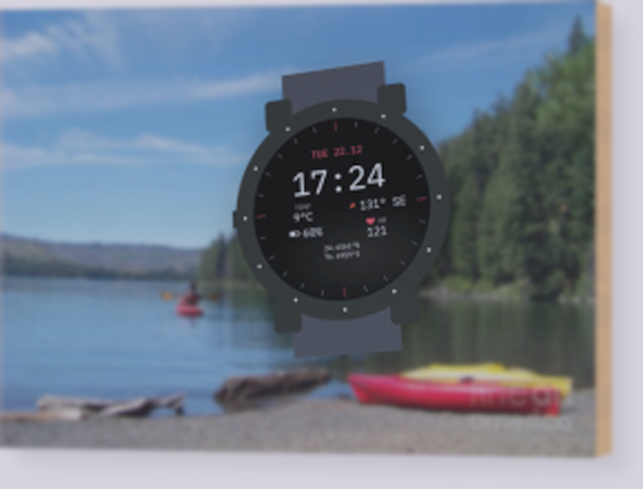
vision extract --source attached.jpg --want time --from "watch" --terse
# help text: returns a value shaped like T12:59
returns T17:24
